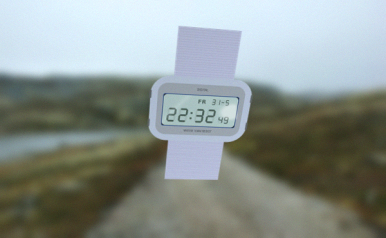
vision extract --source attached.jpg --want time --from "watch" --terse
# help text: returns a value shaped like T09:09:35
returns T22:32:49
